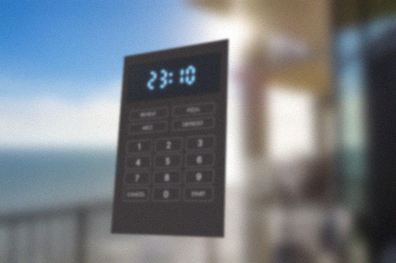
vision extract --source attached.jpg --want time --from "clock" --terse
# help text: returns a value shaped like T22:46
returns T23:10
